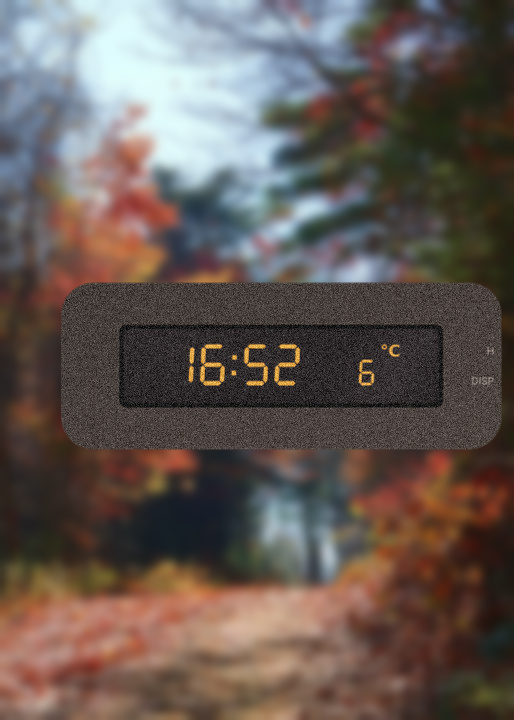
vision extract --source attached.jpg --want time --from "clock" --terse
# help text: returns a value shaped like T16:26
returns T16:52
